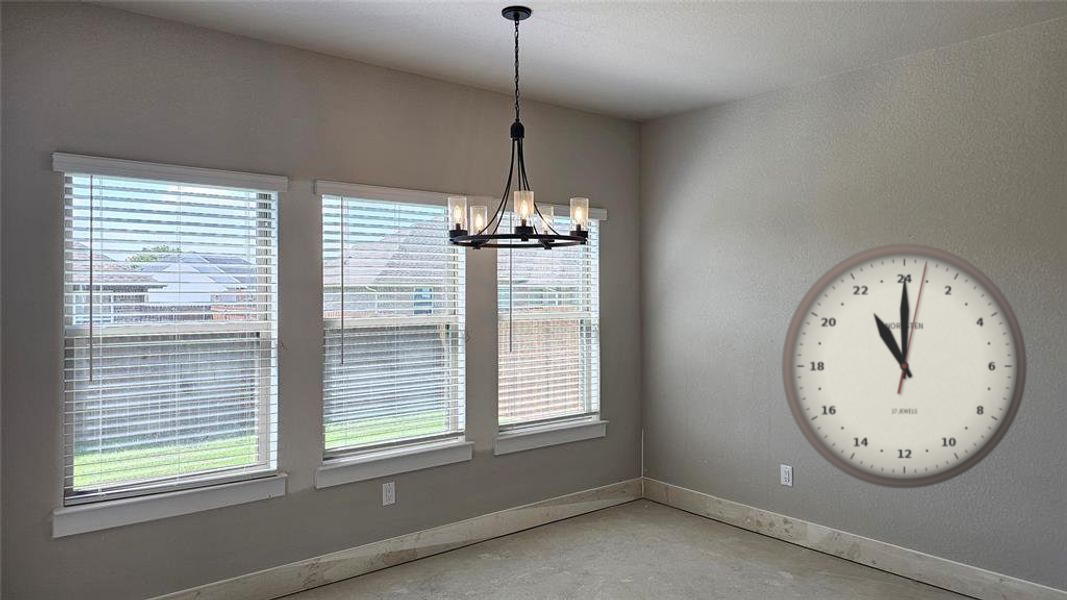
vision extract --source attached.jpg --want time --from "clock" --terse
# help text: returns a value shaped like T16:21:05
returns T22:00:02
